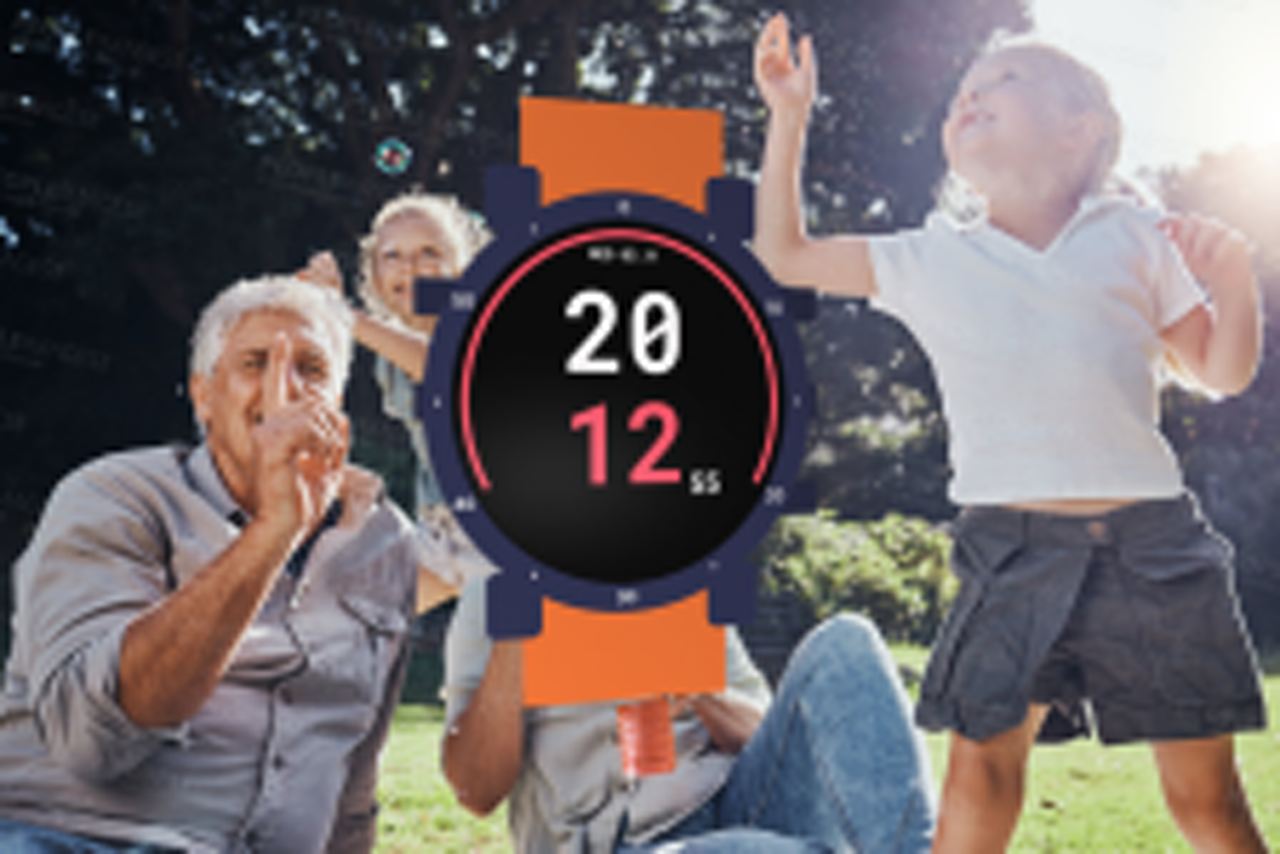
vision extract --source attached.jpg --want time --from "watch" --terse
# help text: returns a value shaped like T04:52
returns T20:12
